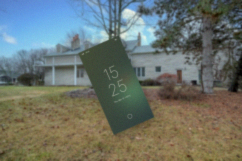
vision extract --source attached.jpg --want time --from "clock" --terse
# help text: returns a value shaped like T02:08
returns T15:25
